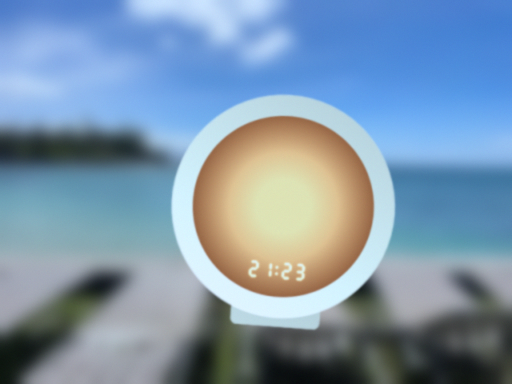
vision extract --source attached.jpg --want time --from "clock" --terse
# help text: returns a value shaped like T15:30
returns T21:23
